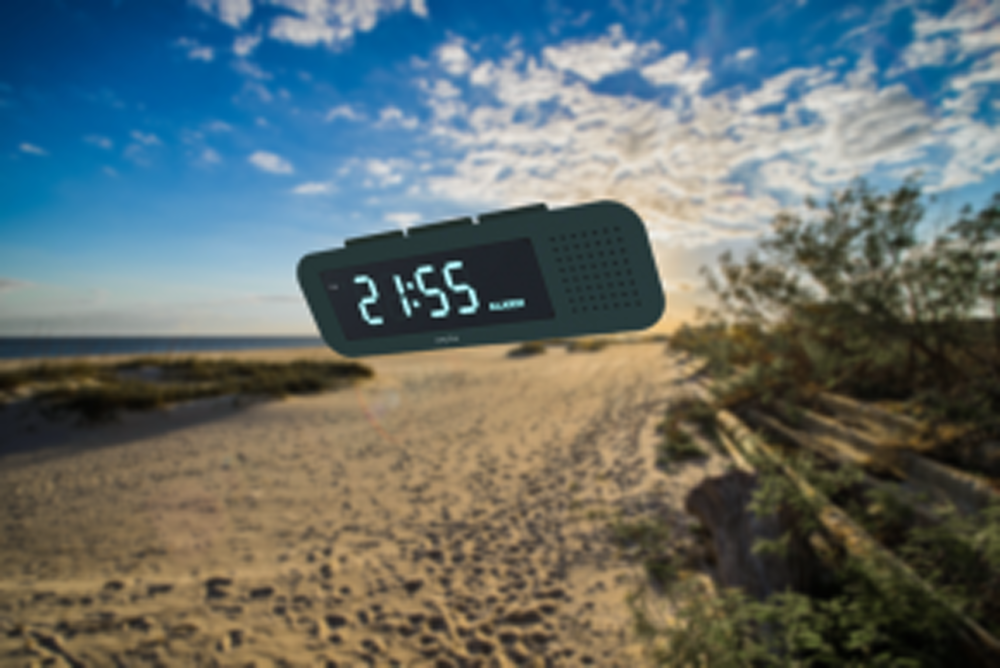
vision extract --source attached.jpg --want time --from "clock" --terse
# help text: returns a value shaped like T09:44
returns T21:55
